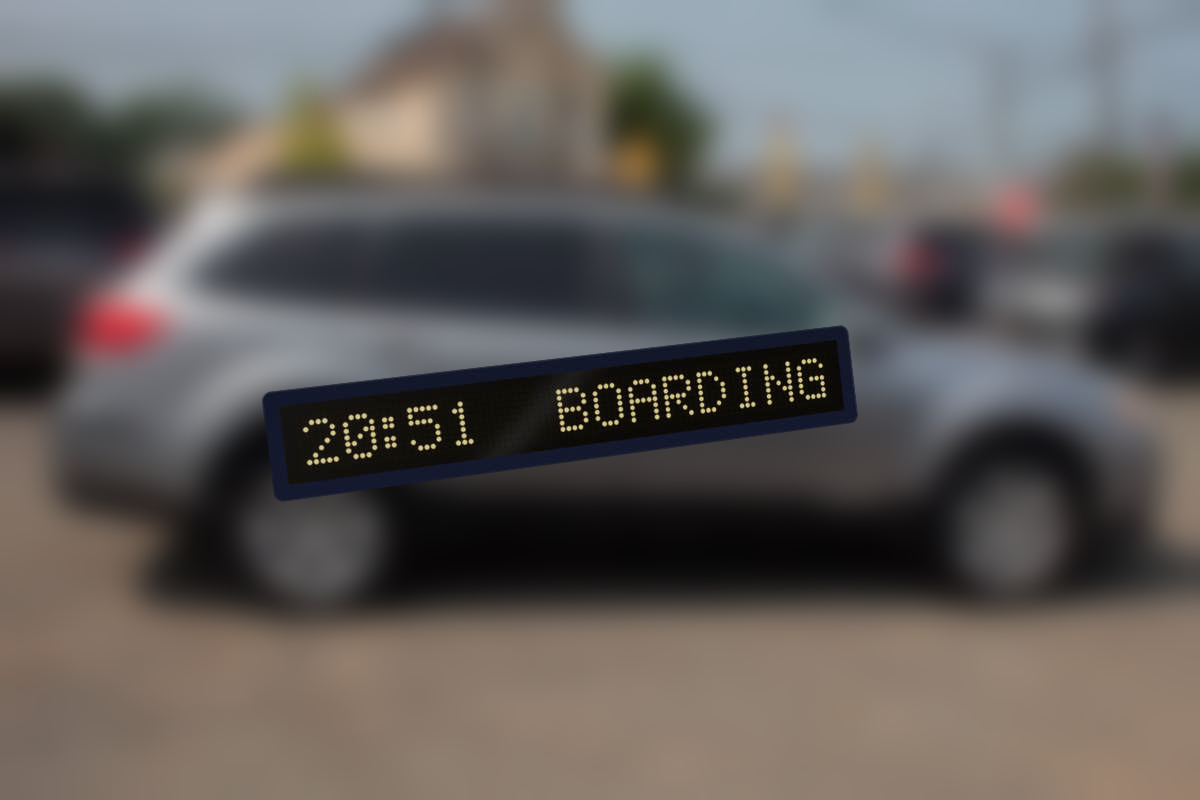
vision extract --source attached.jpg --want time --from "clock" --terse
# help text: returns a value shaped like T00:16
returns T20:51
